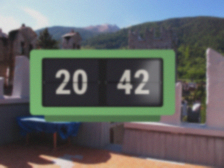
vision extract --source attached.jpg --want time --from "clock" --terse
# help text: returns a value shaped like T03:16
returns T20:42
